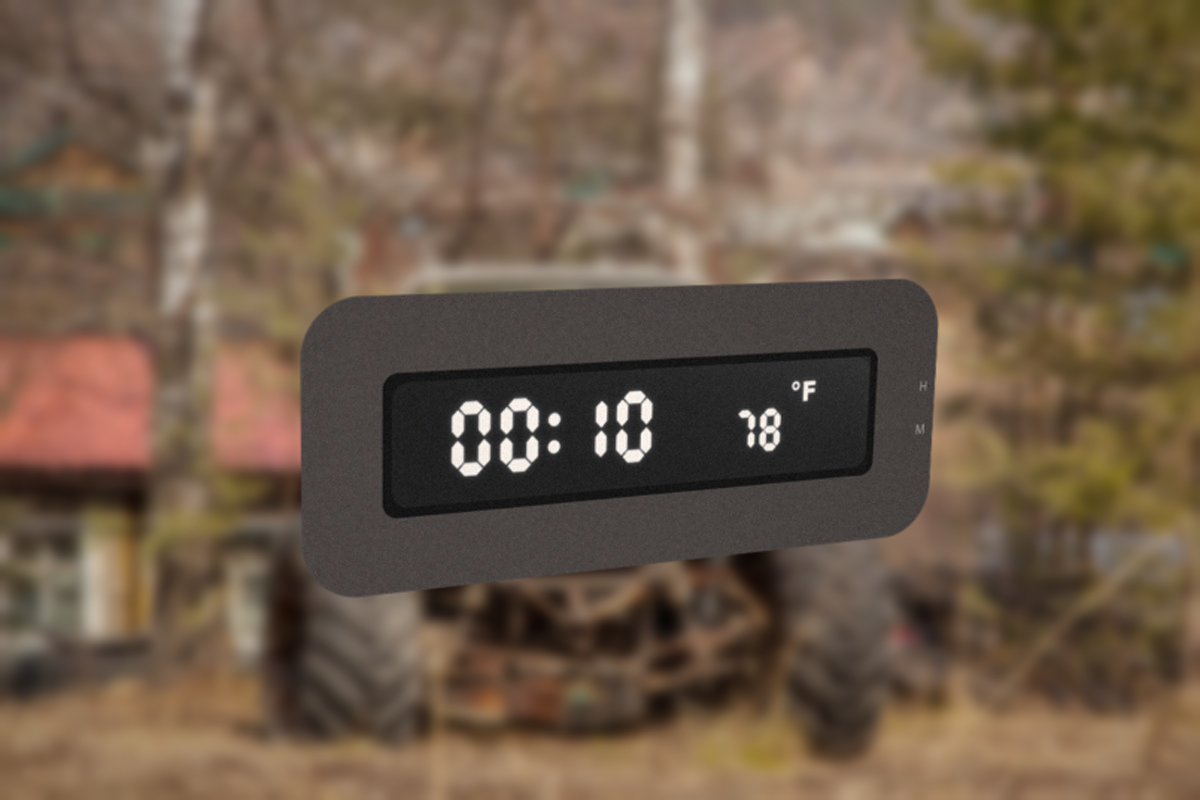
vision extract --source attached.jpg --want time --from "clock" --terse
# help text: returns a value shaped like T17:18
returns T00:10
